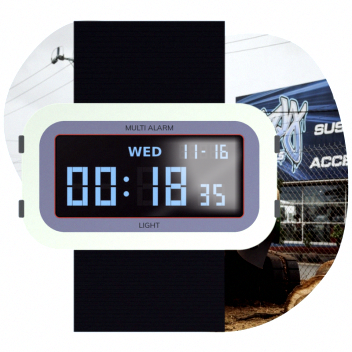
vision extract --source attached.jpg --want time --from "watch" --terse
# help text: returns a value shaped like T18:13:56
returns T00:18:35
